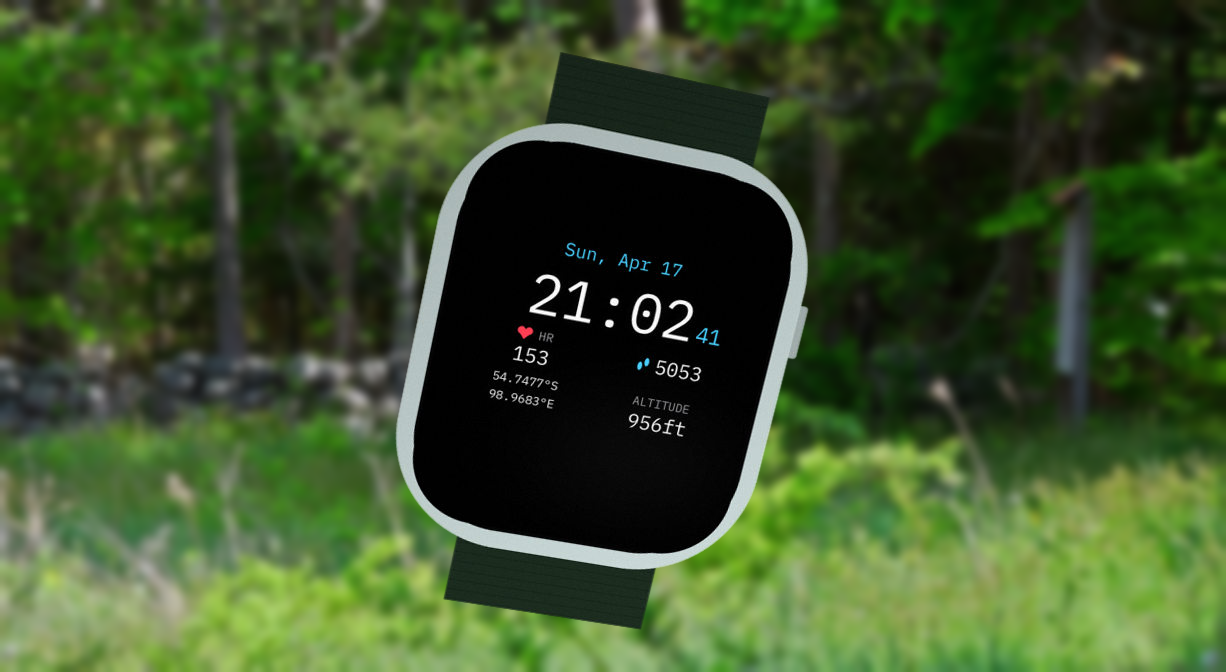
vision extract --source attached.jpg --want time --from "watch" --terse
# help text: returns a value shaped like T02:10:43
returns T21:02:41
